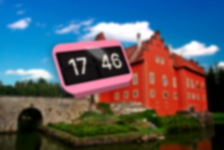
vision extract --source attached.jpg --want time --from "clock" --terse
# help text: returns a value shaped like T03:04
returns T17:46
